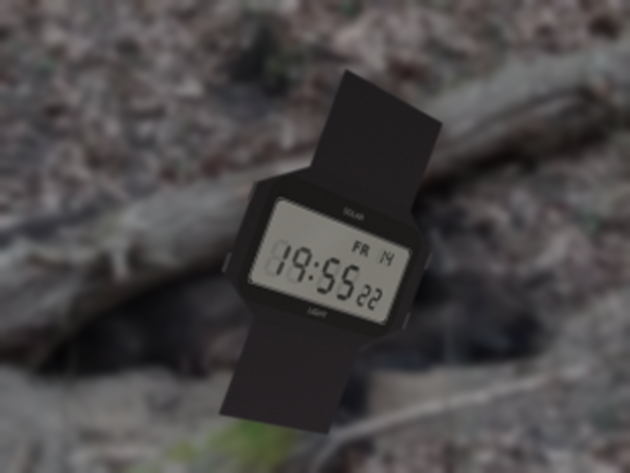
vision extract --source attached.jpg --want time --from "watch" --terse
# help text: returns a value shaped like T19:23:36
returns T19:55:22
